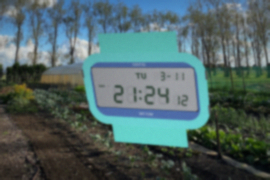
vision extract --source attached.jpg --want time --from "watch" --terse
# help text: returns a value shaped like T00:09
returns T21:24
